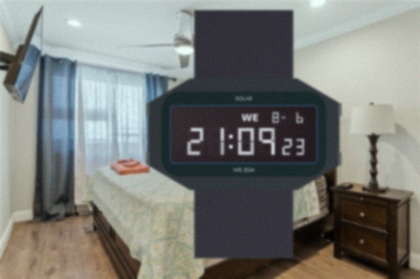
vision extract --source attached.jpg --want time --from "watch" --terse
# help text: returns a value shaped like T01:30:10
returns T21:09:23
